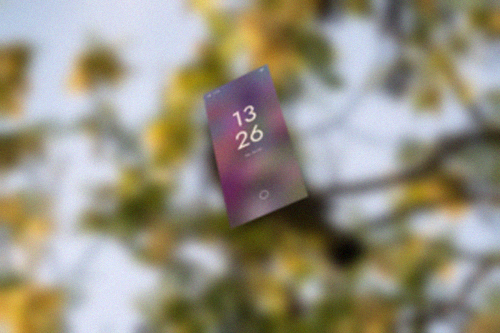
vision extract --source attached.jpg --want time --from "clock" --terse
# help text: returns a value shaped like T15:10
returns T13:26
